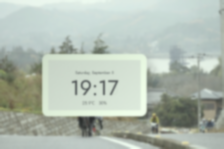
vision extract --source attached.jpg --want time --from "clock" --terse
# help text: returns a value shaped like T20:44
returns T19:17
